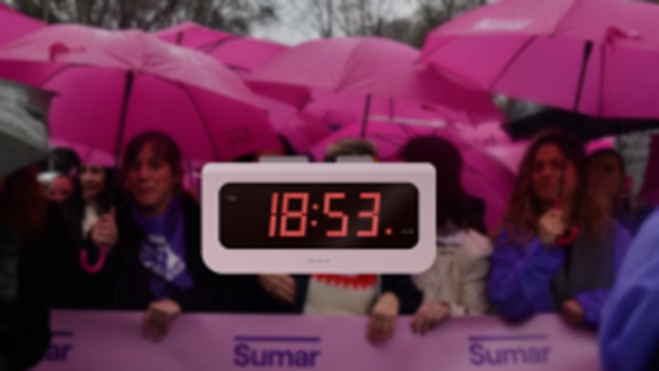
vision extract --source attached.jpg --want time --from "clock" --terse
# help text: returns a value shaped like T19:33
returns T18:53
